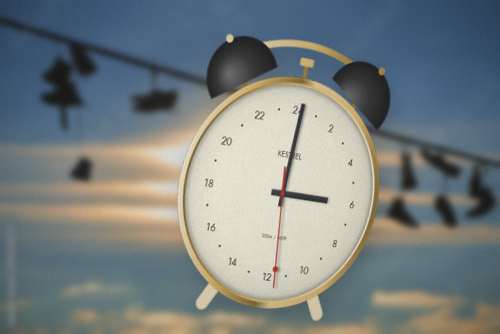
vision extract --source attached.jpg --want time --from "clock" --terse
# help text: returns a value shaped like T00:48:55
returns T06:00:29
